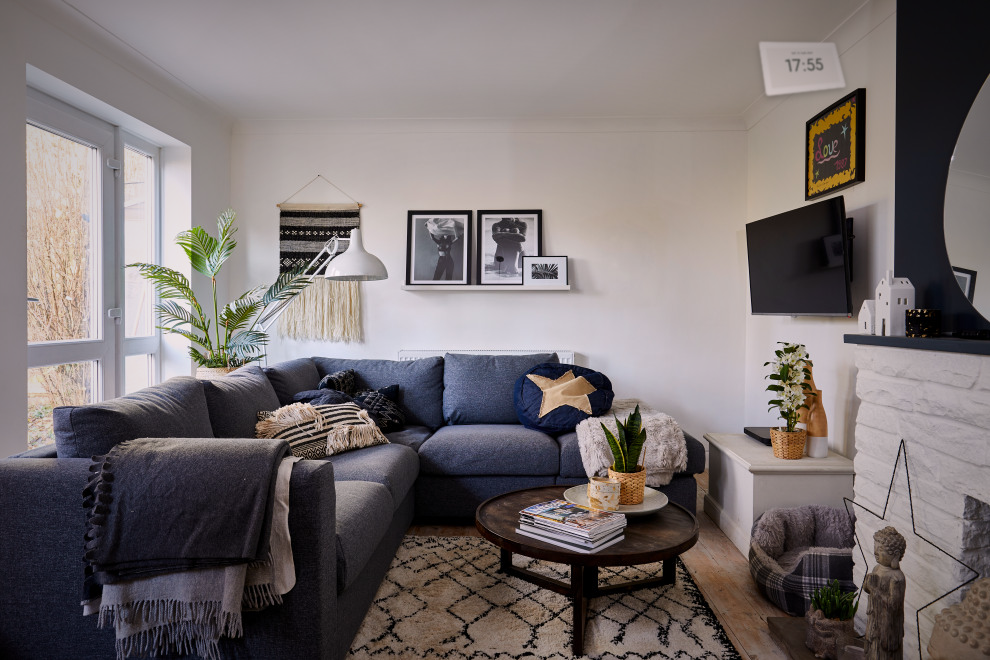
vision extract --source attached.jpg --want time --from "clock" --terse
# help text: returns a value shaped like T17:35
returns T17:55
